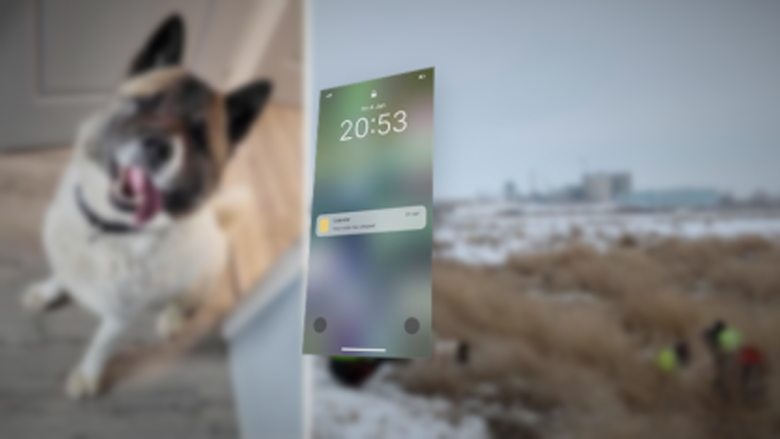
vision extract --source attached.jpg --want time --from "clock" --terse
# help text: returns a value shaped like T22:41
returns T20:53
